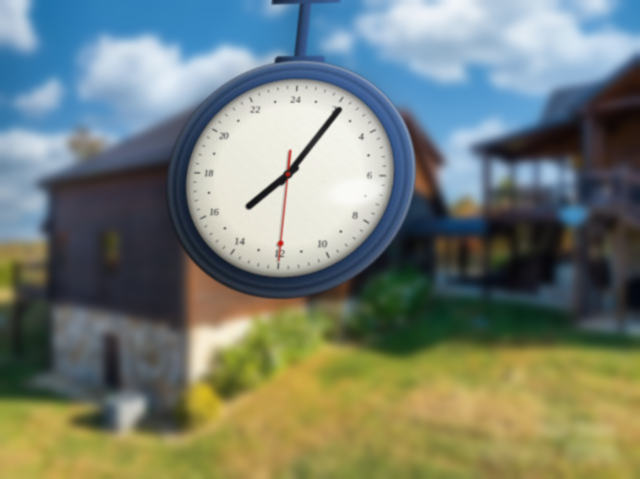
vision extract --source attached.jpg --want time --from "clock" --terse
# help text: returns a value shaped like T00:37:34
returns T15:05:30
